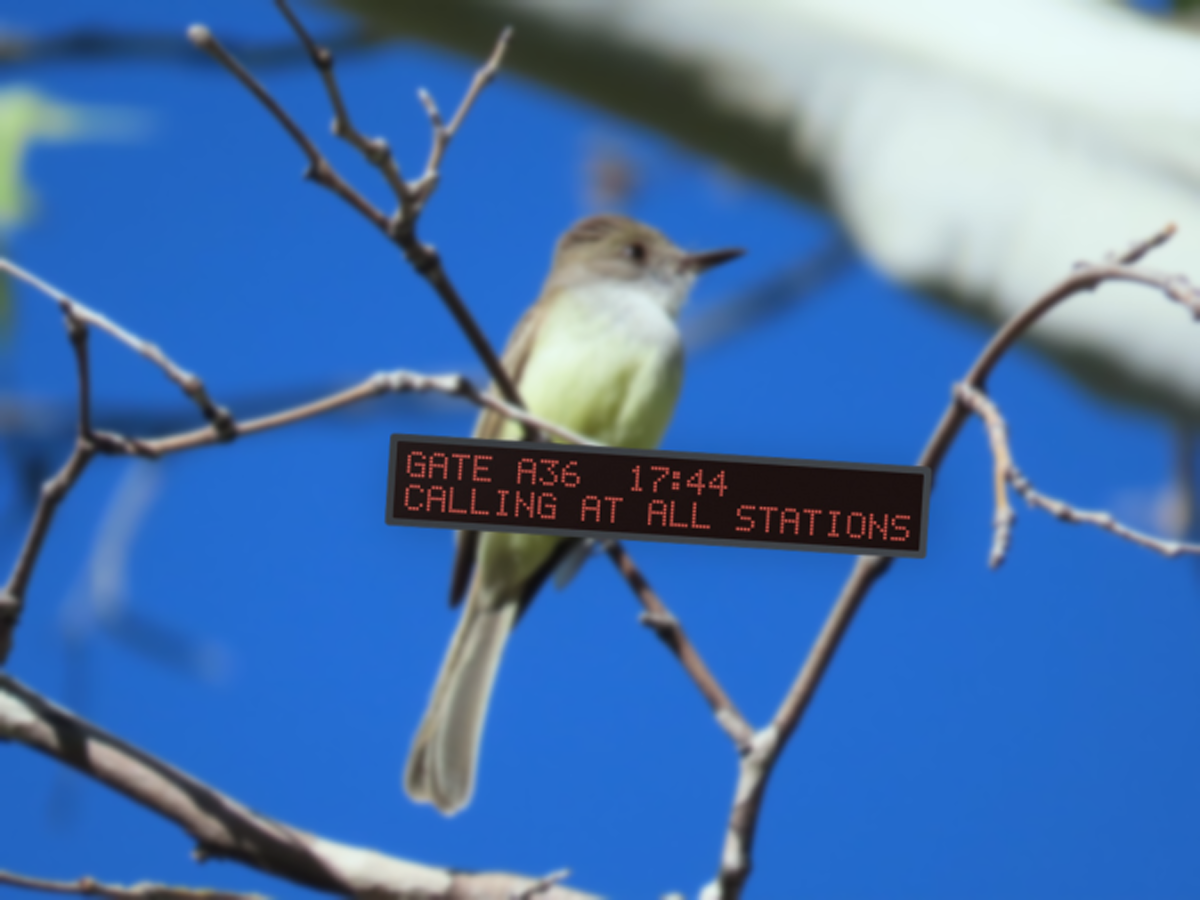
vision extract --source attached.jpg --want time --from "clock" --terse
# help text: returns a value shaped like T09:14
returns T17:44
